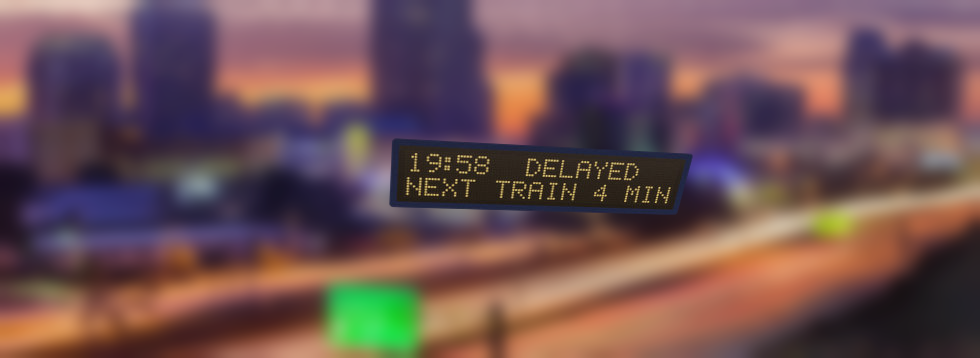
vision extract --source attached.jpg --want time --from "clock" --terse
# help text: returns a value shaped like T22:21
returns T19:58
